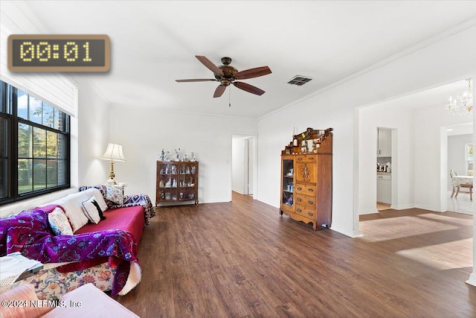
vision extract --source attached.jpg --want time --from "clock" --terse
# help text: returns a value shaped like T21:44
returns T00:01
